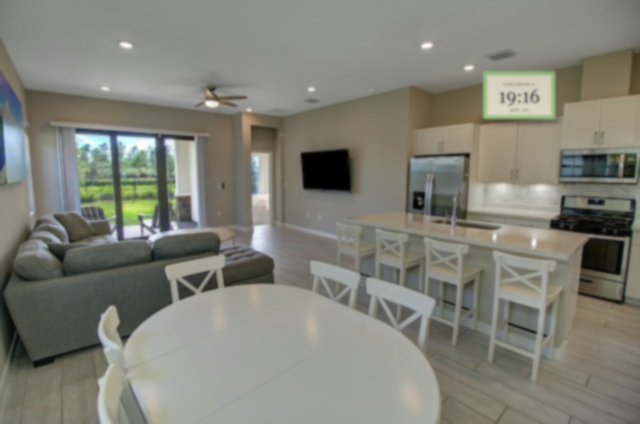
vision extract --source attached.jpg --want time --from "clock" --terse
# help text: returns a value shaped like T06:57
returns T19:16
